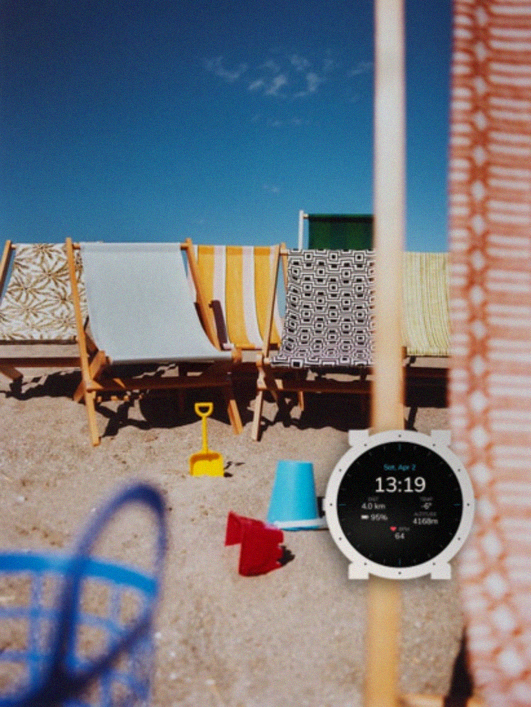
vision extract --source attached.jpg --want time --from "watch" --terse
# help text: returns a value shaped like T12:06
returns T13:19
